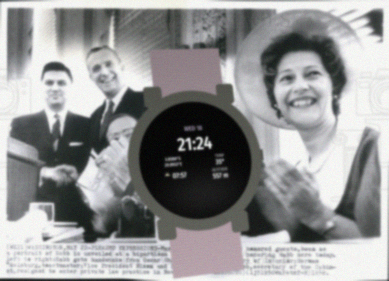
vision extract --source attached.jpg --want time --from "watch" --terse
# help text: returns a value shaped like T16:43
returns T21:24
